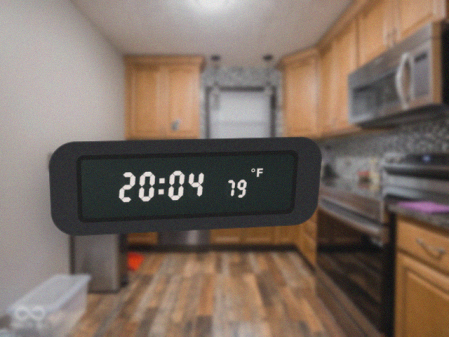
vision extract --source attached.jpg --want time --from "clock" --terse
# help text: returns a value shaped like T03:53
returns T20:04
